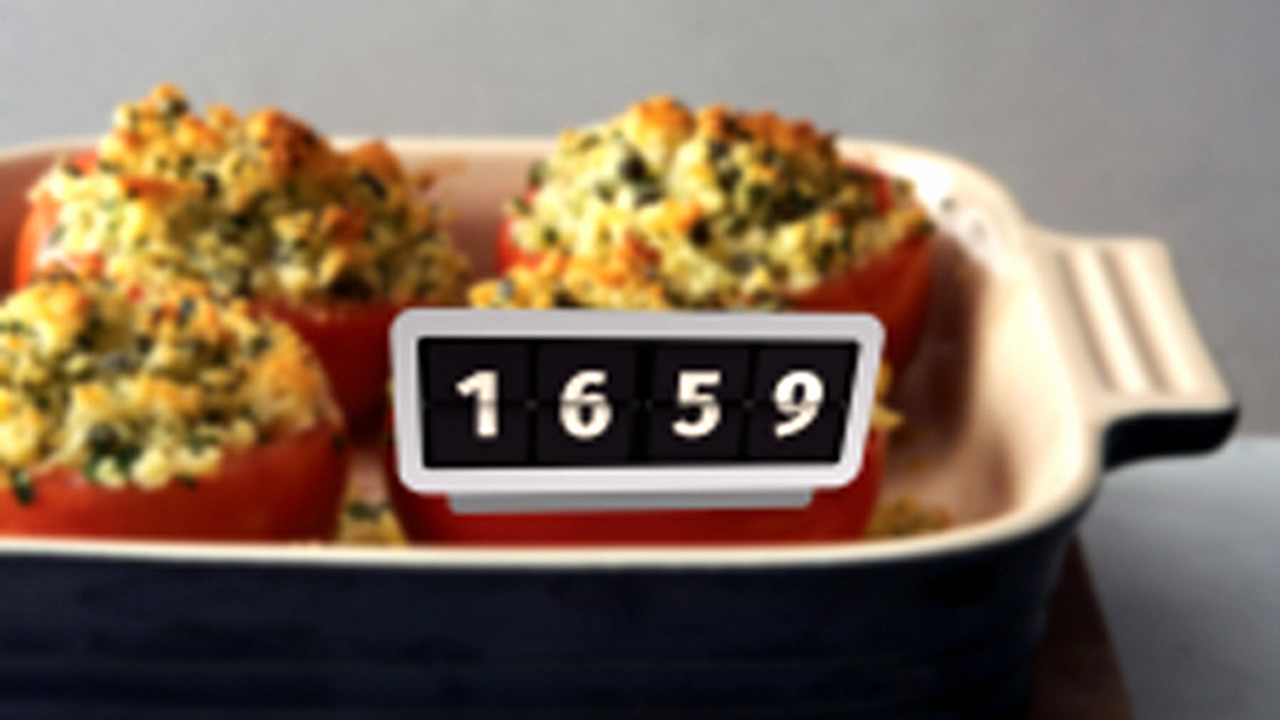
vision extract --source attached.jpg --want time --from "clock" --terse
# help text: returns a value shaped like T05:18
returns T16:59
